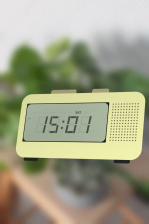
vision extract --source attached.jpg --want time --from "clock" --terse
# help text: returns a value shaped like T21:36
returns T15:01
